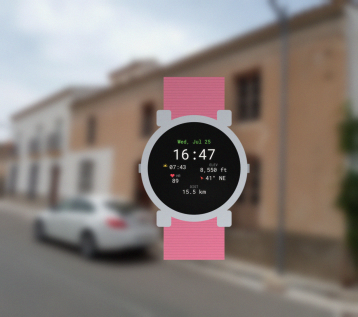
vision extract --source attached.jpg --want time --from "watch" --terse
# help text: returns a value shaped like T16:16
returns T16:47
